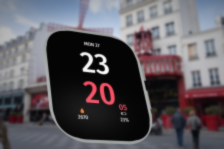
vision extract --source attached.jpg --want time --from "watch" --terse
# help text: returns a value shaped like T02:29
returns T23:20
